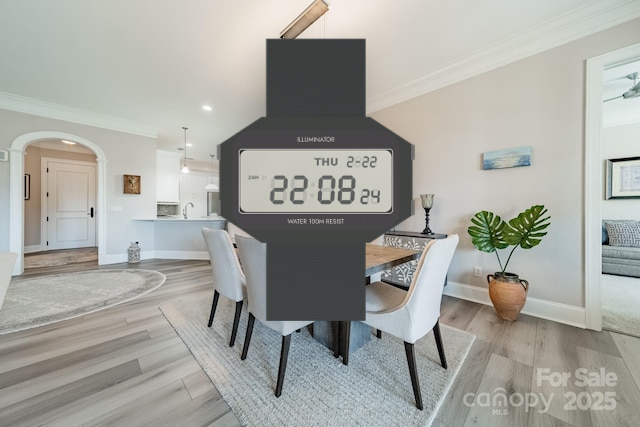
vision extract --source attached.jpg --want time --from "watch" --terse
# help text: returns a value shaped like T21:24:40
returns T22:08:24
